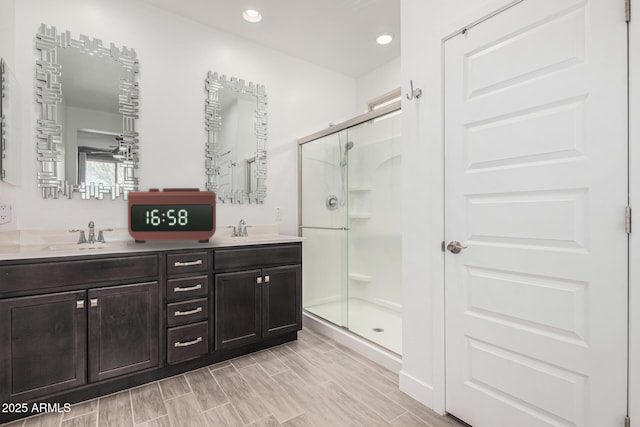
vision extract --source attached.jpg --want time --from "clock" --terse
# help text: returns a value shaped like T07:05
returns T16:58
